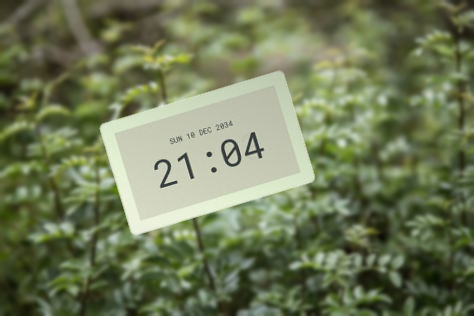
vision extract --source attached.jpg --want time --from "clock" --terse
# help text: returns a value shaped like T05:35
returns T21:04
